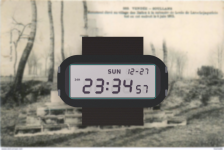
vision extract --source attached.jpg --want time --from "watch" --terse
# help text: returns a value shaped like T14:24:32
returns T23:34:57
